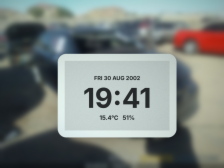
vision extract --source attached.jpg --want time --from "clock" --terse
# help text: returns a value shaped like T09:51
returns T19:41
